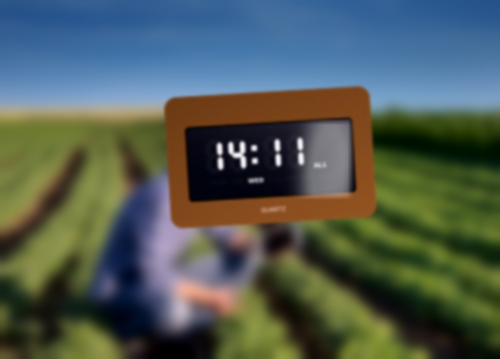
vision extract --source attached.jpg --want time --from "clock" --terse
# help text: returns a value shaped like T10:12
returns T14:11
